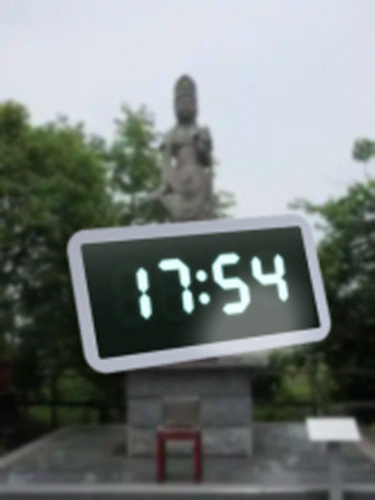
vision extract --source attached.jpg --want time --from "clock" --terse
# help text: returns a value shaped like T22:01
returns T17:54
